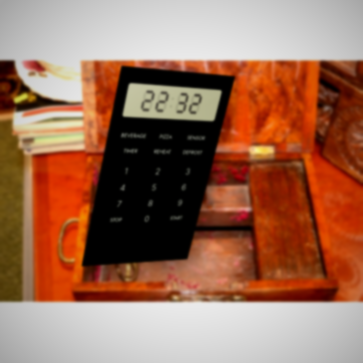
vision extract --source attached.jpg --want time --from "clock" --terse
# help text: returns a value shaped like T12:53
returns T22:32
